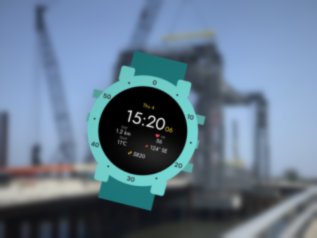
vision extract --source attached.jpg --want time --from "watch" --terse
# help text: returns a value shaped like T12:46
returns T15:20
